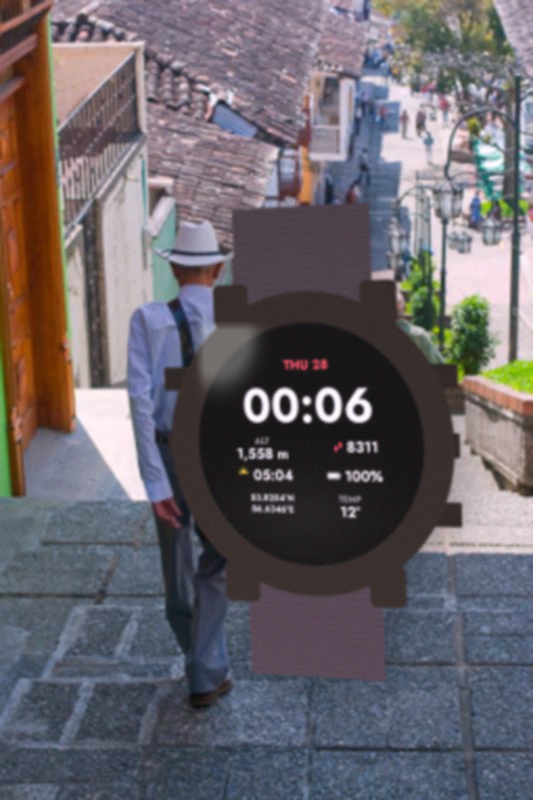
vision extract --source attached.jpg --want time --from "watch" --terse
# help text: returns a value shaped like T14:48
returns T00:06
